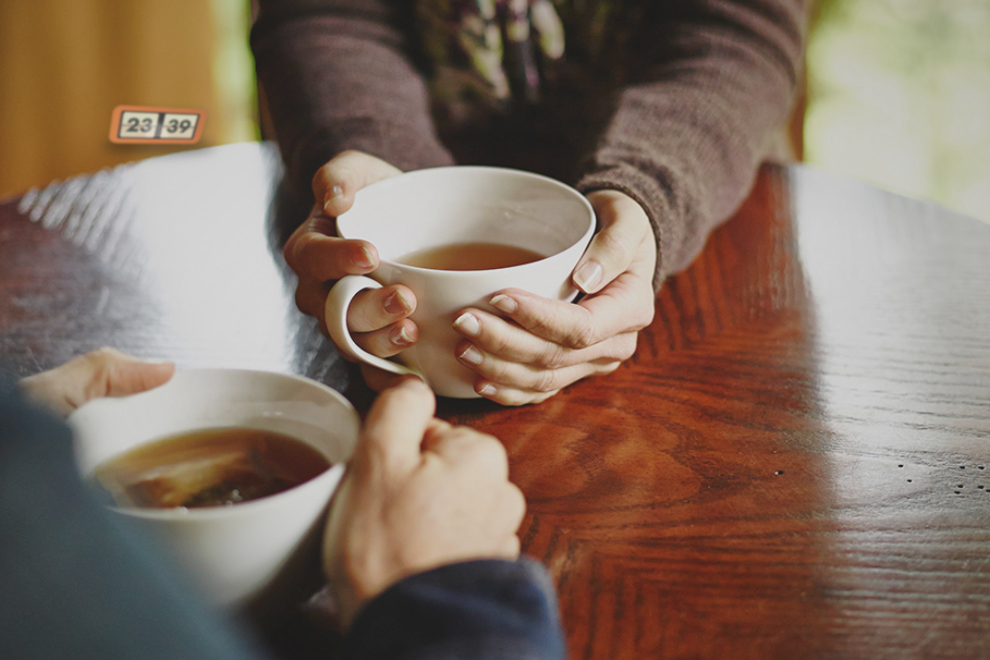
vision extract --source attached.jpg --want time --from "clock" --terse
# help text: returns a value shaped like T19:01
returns T23:39
